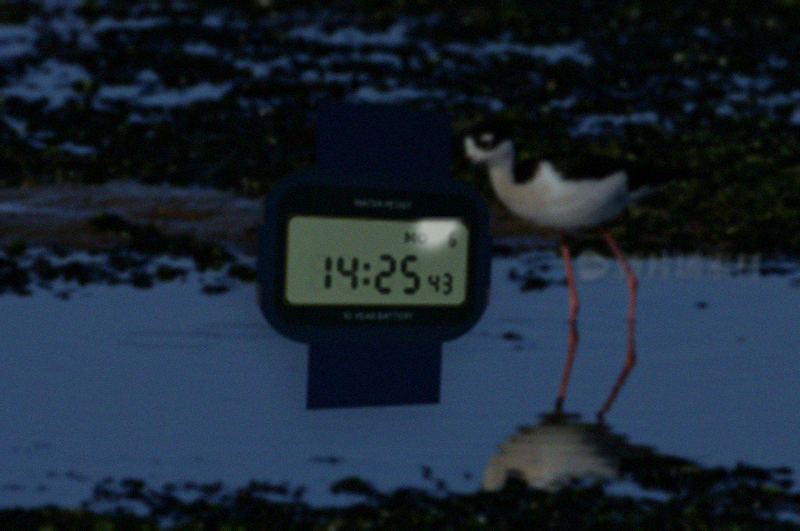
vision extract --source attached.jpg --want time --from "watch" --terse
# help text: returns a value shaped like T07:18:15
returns T14:25:43
